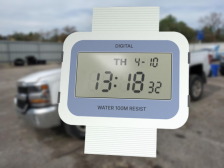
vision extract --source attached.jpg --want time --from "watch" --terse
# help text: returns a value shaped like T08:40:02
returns T13:18:32
